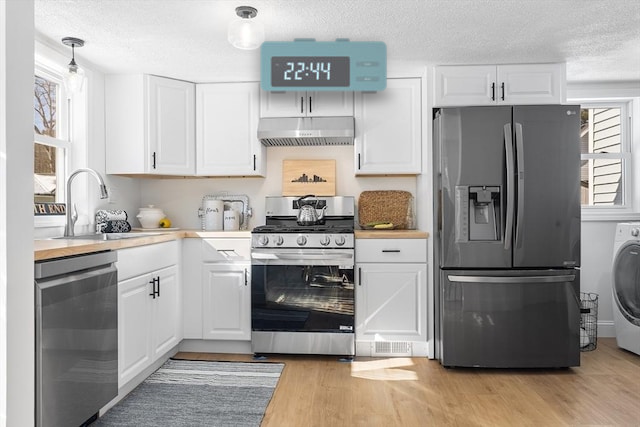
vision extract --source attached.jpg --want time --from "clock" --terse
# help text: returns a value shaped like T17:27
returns T22:44
